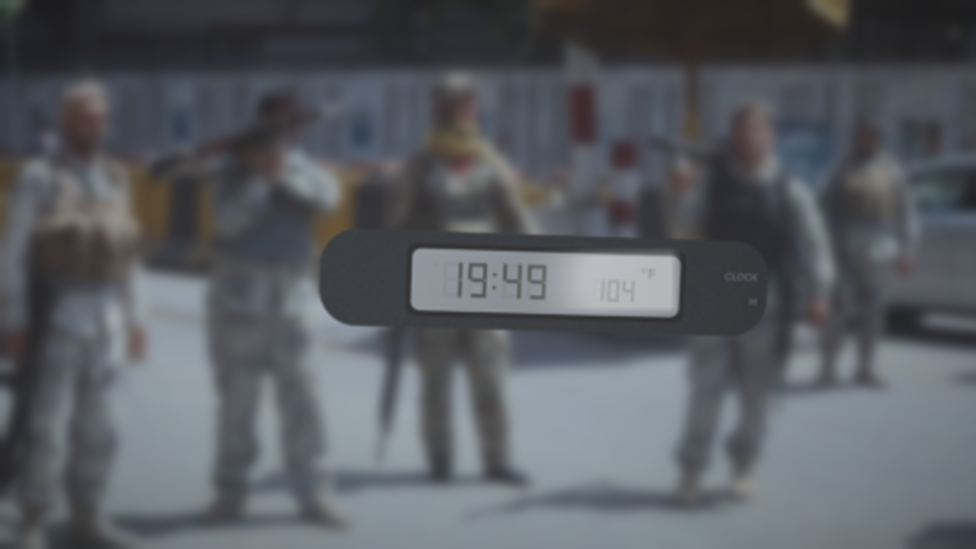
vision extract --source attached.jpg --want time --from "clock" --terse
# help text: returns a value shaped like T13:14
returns T19:49
